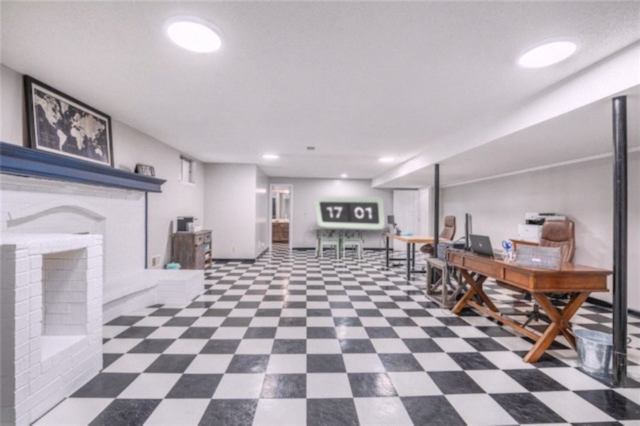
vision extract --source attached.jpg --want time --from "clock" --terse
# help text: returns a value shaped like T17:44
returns T17:01
